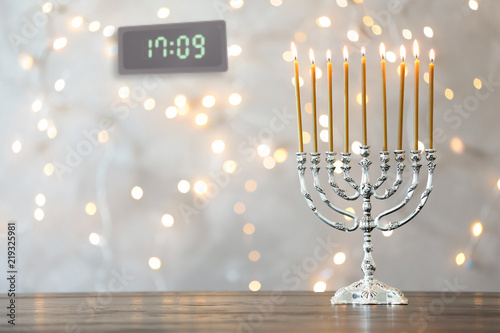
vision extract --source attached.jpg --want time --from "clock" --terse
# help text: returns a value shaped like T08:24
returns T17:09
